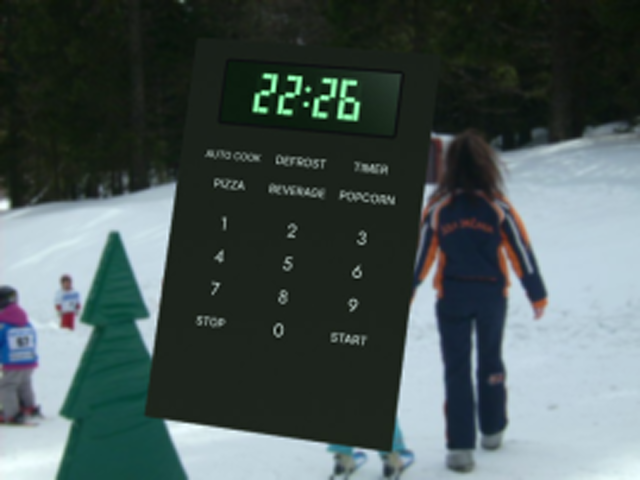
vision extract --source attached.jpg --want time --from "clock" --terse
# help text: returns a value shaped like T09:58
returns T22:26
